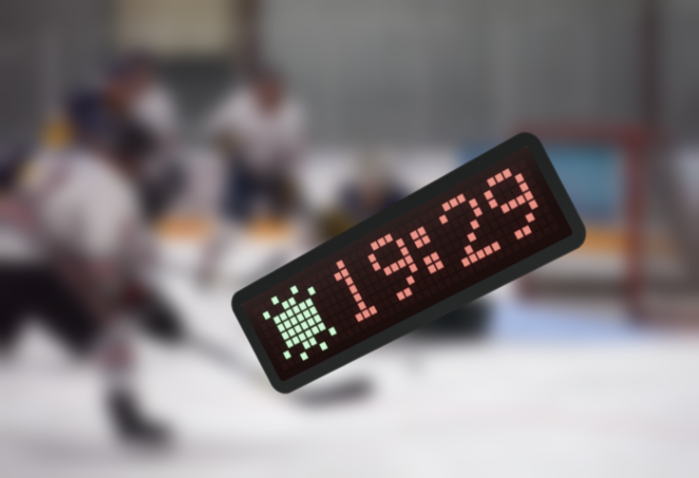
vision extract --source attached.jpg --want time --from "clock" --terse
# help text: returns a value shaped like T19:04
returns T19:29
